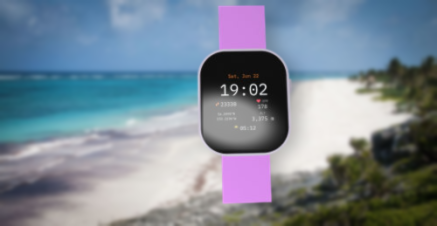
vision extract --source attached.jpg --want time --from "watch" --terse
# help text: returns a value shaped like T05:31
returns T19:02
